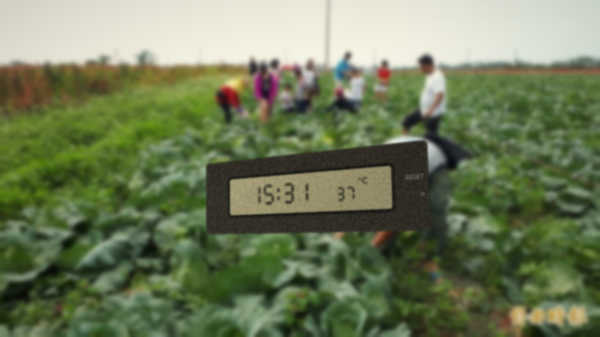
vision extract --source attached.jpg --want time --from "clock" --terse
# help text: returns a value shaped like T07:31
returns T15:31
